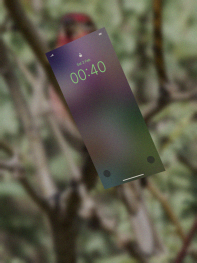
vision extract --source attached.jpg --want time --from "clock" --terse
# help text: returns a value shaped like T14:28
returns T00:40
